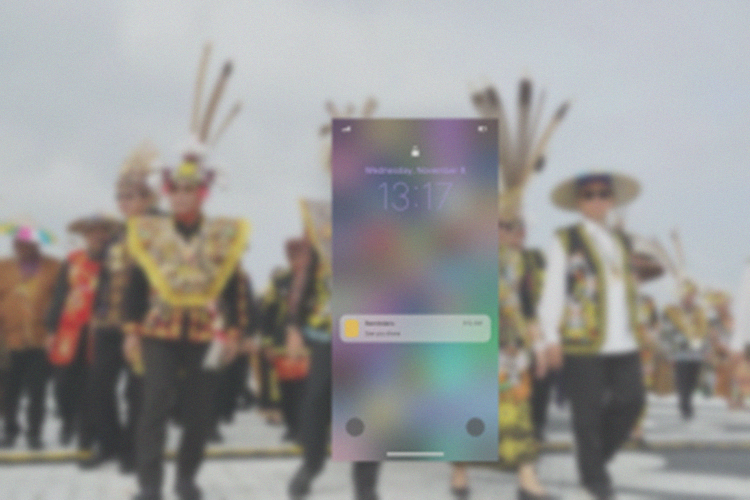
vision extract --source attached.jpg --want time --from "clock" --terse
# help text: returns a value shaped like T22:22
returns T13:17
